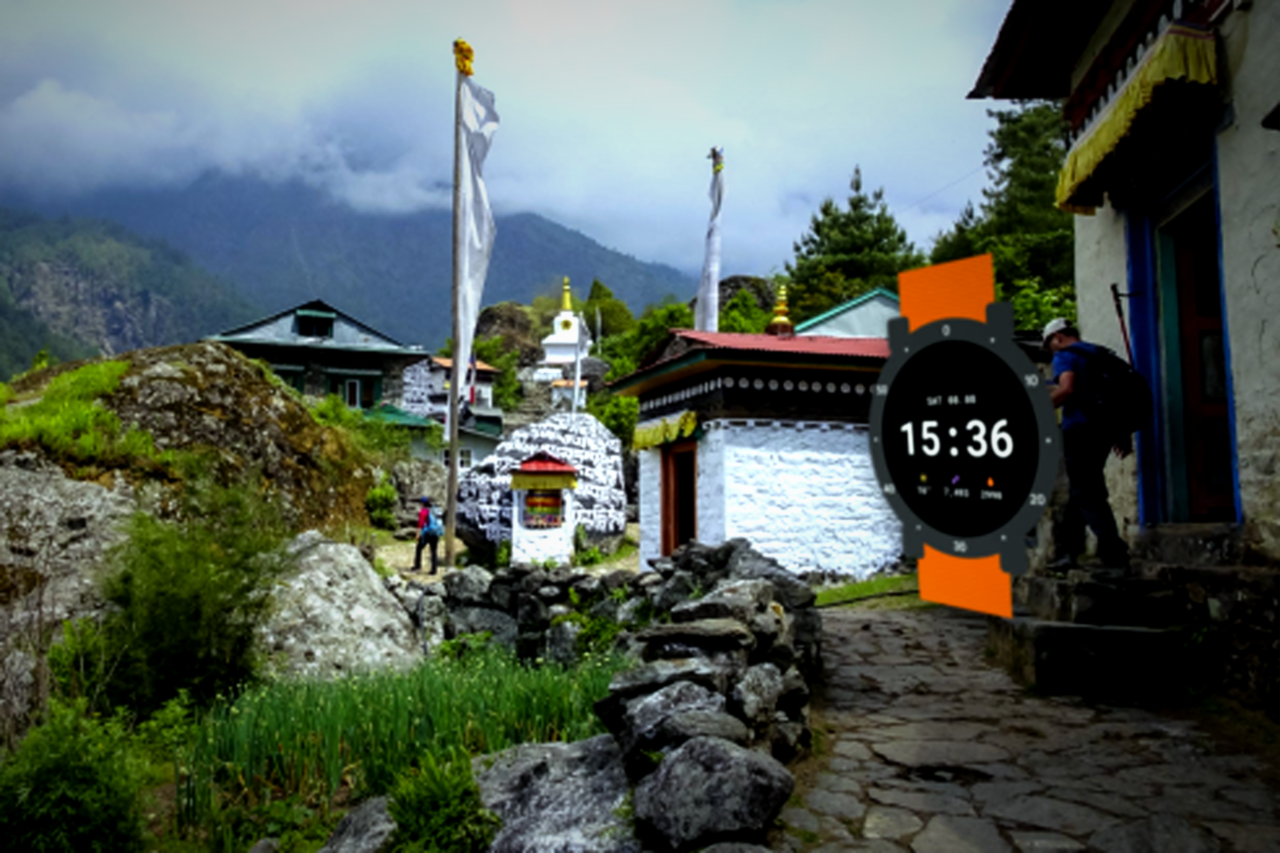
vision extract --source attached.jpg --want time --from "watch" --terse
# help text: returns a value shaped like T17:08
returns T15:36
